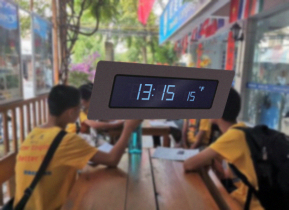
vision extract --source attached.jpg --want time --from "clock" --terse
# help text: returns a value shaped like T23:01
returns T13:15
